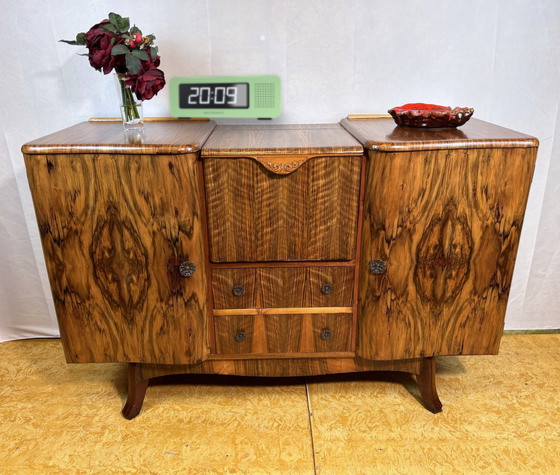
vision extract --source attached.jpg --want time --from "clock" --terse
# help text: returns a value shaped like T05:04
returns T20:09
